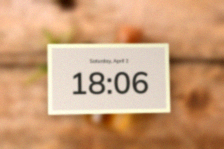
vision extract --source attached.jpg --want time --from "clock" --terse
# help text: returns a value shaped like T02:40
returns T18:06
